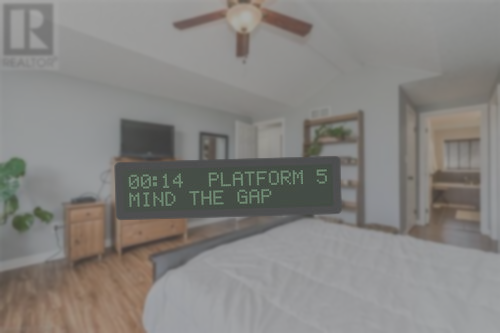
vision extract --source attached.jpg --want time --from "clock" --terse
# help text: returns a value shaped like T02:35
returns T00:14
